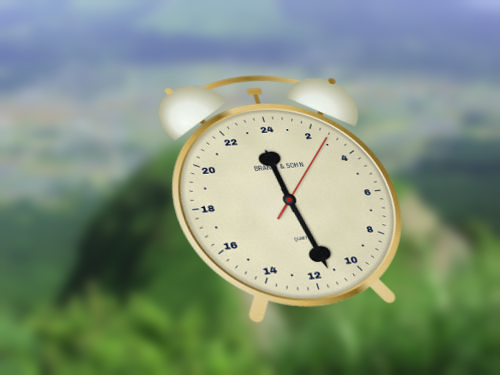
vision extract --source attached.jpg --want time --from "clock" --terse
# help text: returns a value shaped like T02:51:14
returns T23:28:07
